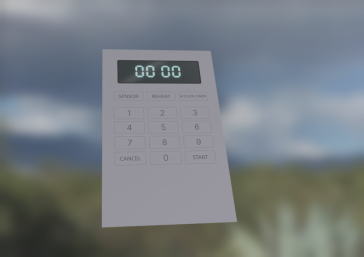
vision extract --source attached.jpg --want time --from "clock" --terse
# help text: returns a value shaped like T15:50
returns T00:00
